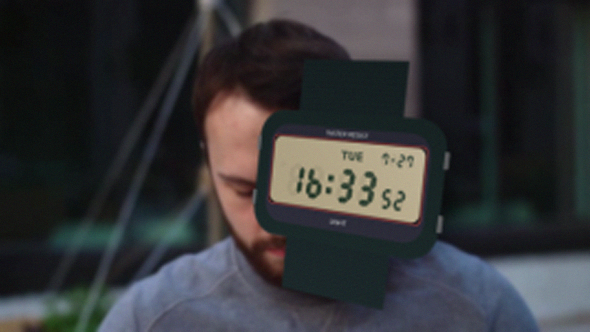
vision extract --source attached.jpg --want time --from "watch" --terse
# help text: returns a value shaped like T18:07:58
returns T16:33:52
